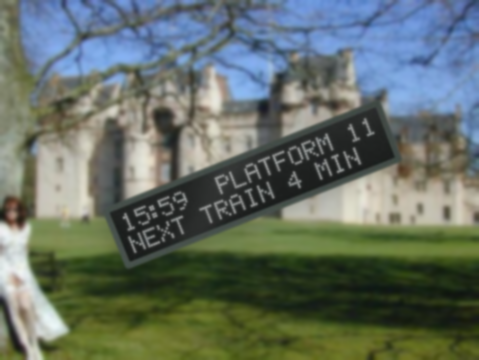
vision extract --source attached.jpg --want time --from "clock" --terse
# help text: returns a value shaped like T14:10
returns T15:59
